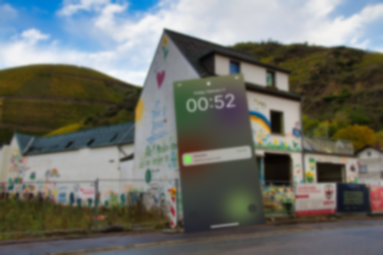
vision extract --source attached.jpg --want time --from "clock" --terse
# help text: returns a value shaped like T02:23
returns T00:52
